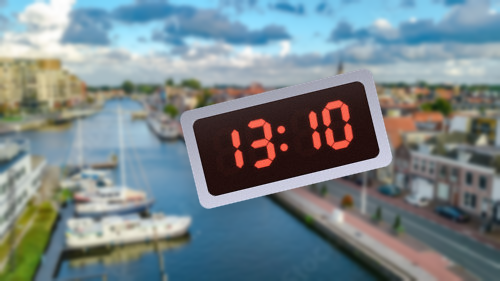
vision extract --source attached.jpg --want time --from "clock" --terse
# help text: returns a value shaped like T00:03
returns T13:10
